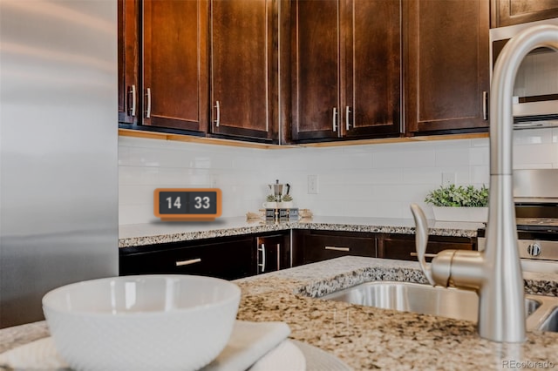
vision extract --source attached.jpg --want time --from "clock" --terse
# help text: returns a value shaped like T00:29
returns T14:33
